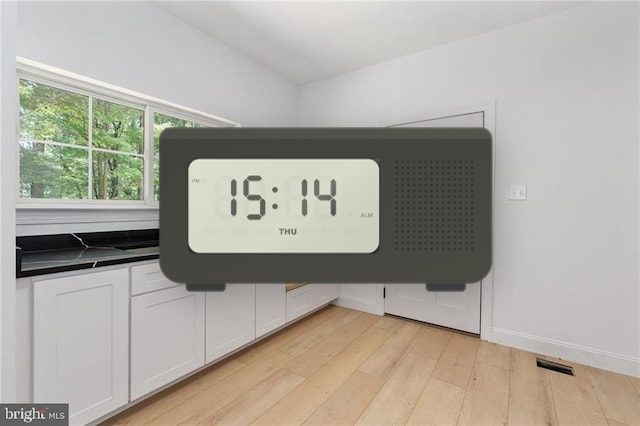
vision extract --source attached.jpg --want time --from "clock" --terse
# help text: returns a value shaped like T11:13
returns T15:14
